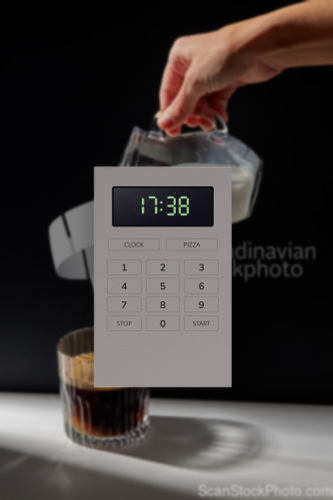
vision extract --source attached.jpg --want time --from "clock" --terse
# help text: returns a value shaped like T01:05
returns T17:38
